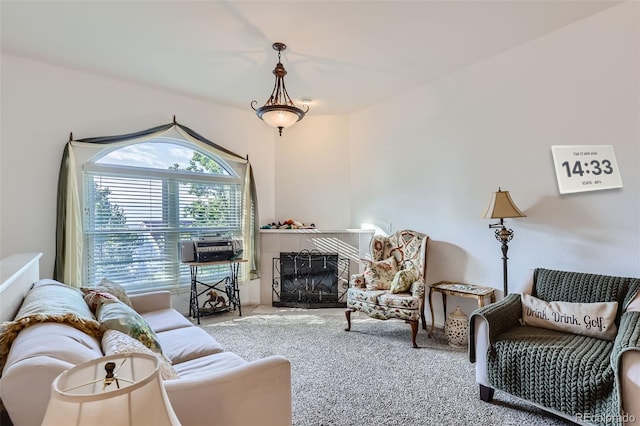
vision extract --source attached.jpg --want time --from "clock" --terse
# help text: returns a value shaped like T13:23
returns T14:33
